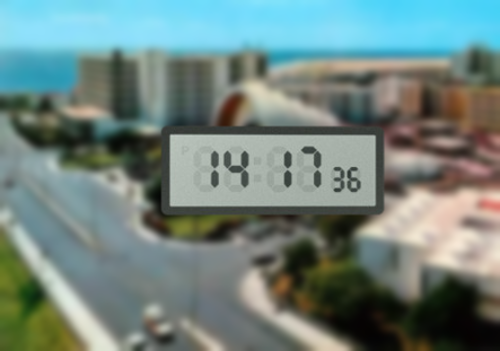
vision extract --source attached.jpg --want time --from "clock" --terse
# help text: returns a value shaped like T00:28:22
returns T14:17:36
